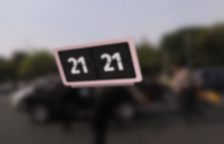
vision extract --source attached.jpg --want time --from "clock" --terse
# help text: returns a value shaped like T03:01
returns T21:21
